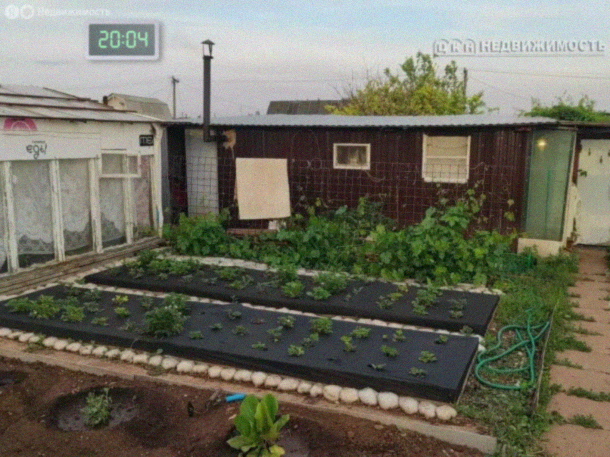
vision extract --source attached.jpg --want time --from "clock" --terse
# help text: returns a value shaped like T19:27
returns T20:04
